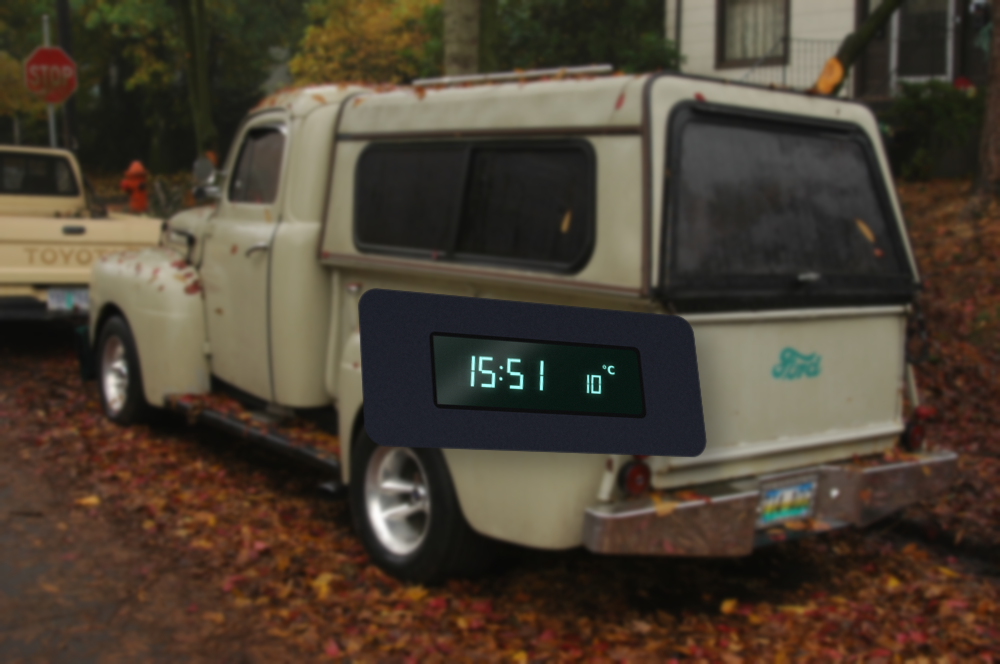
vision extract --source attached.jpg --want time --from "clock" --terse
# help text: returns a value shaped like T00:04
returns T15:51
